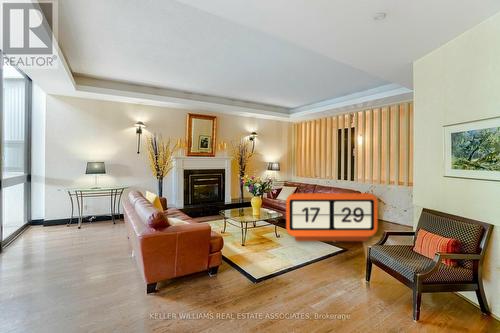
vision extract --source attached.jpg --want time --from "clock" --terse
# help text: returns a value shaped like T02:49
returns T17:29
